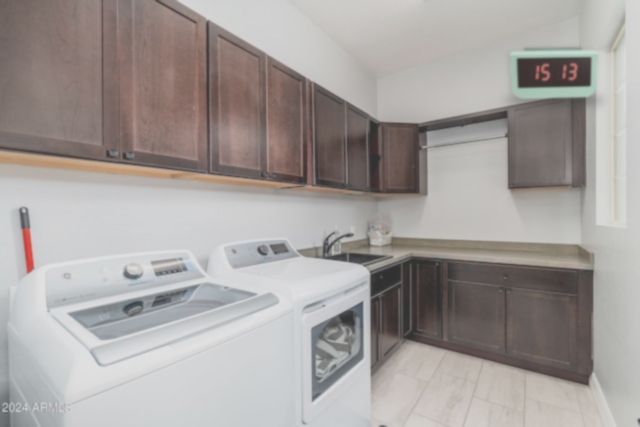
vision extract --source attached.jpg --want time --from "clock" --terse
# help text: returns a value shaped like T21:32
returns T15:13
